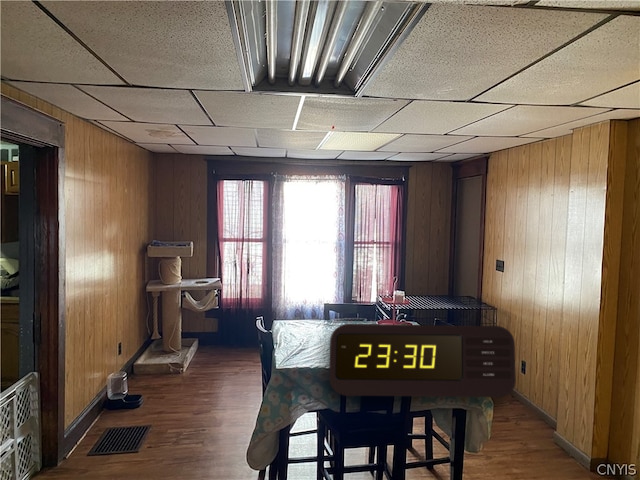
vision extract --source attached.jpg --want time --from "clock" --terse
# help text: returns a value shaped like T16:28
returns T23:30
